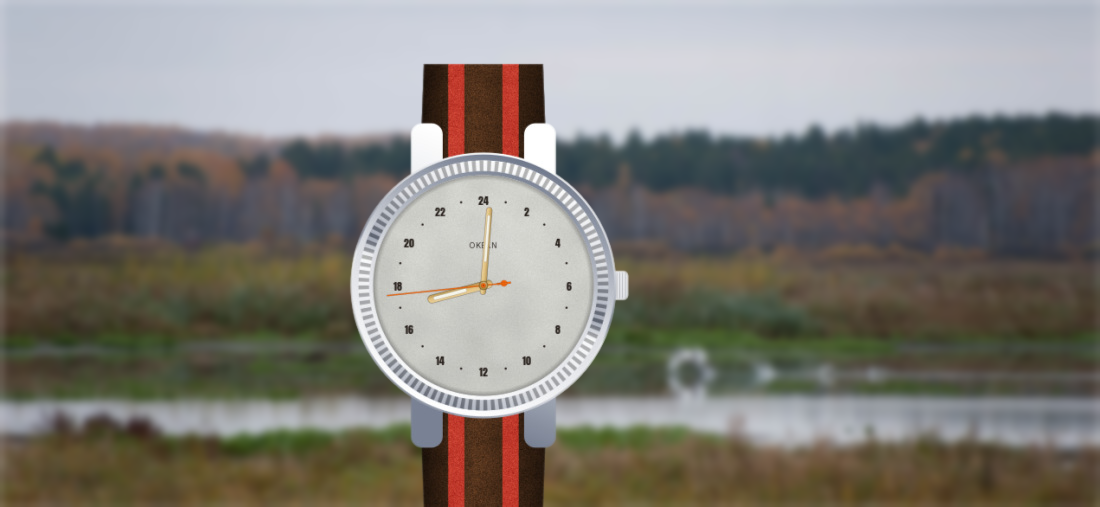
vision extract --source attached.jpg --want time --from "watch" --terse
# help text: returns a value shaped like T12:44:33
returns T17:00:44
